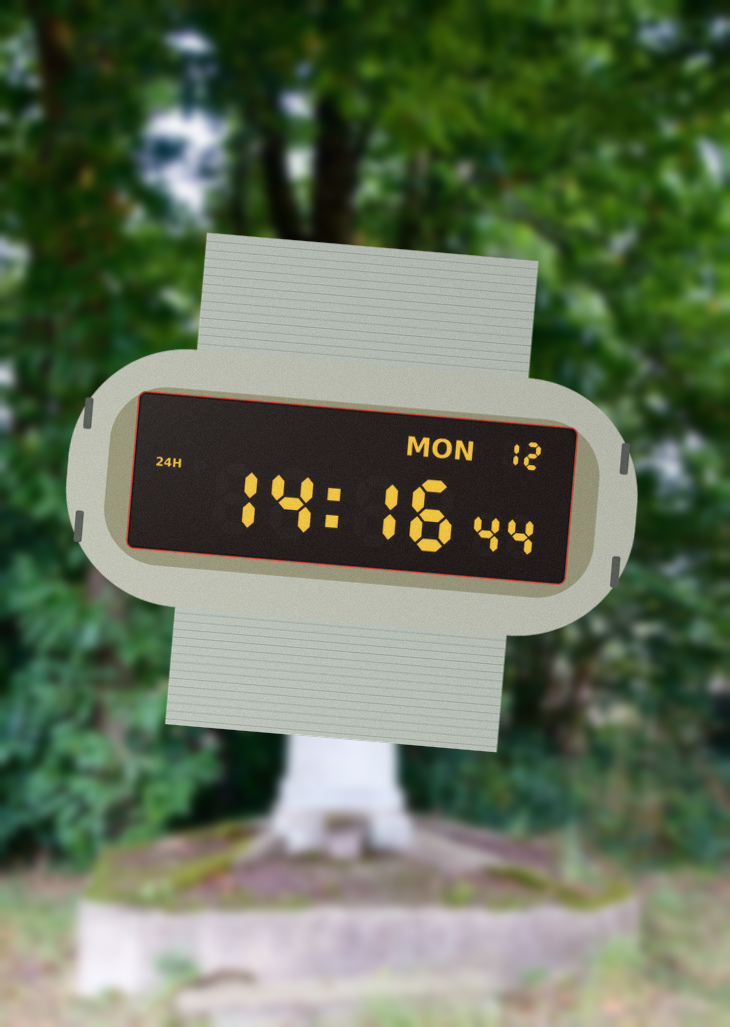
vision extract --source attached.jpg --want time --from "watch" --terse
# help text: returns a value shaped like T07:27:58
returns T14:16:44
